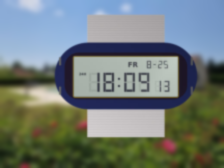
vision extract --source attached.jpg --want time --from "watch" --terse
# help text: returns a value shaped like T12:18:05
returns T18:09:13
